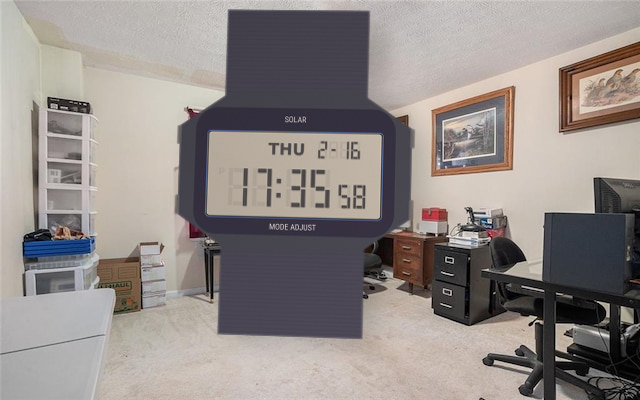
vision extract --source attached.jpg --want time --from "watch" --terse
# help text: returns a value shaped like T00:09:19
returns T17:35:58
